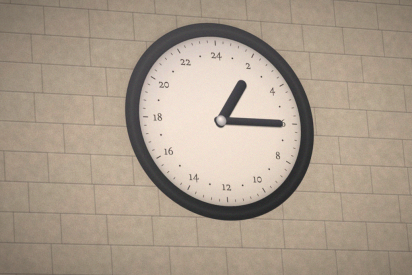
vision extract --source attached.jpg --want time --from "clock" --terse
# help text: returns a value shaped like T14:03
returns T02:15
